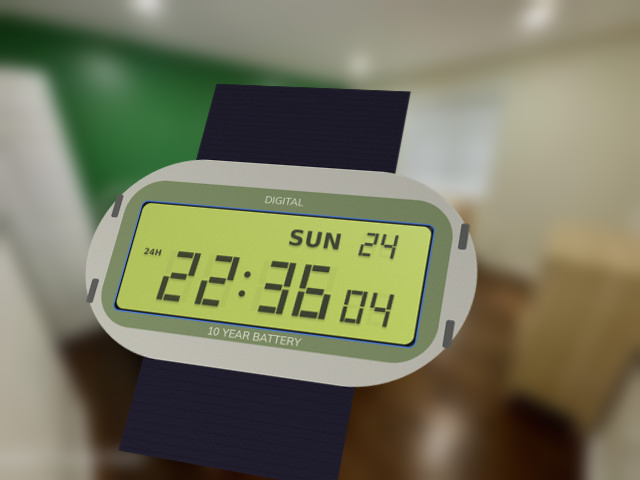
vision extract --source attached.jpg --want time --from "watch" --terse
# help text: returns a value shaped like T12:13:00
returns T22:36:04
